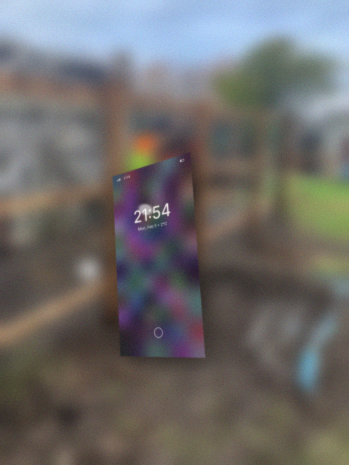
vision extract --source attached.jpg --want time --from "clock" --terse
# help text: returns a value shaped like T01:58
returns T21:54
